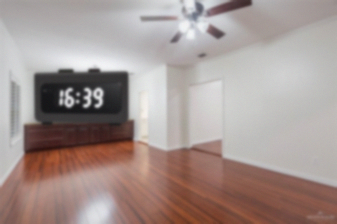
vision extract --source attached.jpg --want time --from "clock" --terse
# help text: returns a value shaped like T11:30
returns T16:39
